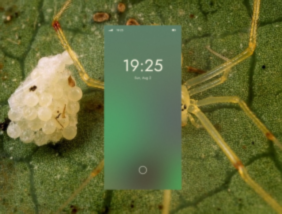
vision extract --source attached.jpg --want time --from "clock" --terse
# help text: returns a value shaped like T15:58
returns T19:25
